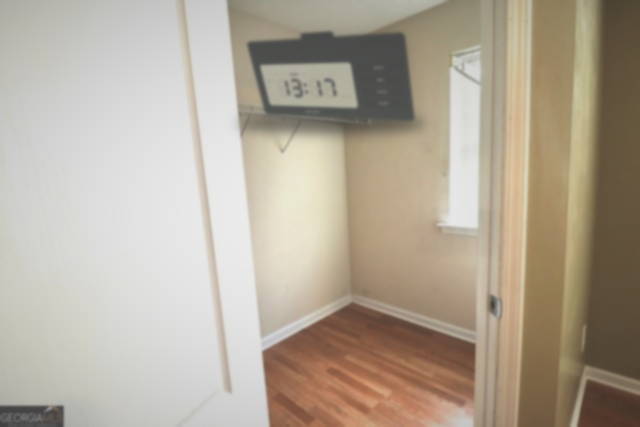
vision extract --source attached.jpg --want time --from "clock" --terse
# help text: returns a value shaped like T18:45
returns T13:17
